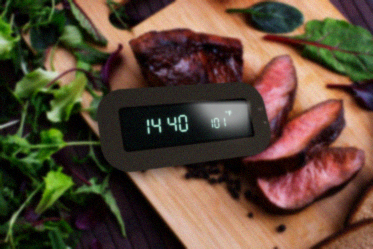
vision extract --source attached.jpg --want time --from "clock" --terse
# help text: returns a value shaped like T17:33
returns T14:40
